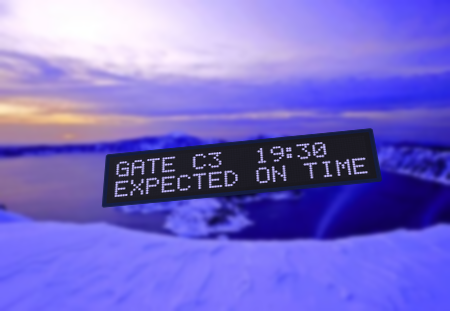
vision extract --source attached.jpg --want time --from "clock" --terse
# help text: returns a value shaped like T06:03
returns T19:30
